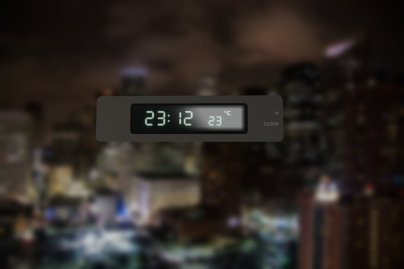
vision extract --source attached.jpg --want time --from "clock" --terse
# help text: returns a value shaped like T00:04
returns T23:12
